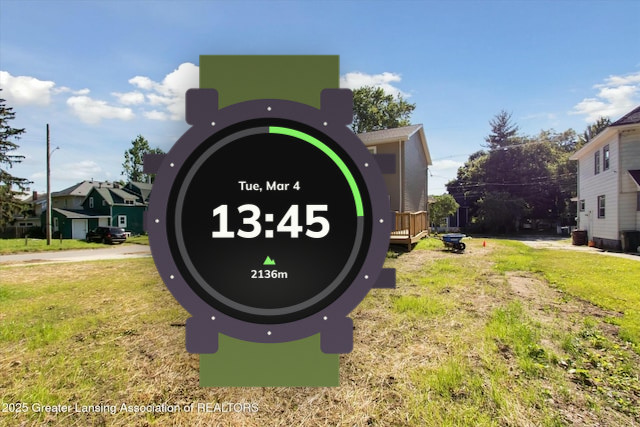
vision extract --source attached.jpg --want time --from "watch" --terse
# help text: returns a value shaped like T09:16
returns T13:45
